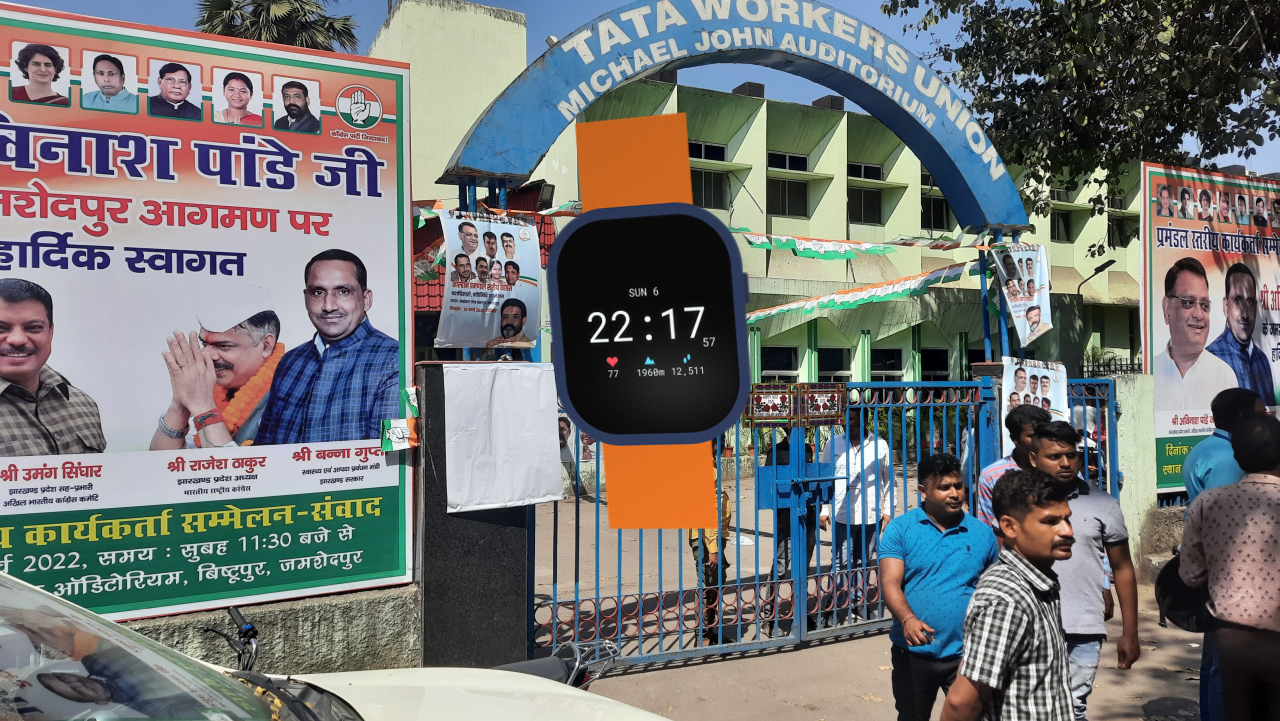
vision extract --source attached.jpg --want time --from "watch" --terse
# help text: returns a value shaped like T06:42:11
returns T22:17:57
